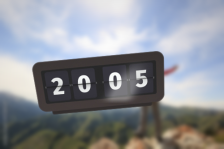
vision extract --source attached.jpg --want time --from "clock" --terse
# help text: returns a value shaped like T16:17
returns T20:05
